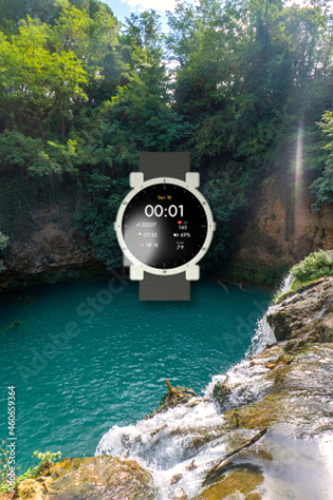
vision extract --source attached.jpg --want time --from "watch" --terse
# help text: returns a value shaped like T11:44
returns T00:01
